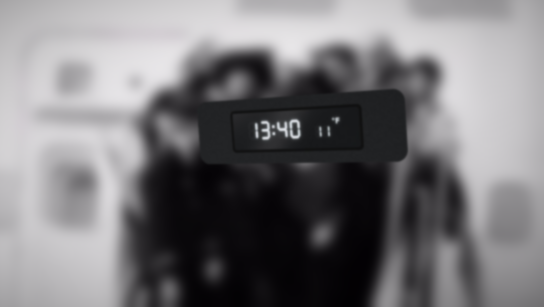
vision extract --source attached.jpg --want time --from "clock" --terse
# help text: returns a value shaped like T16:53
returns T13:40
